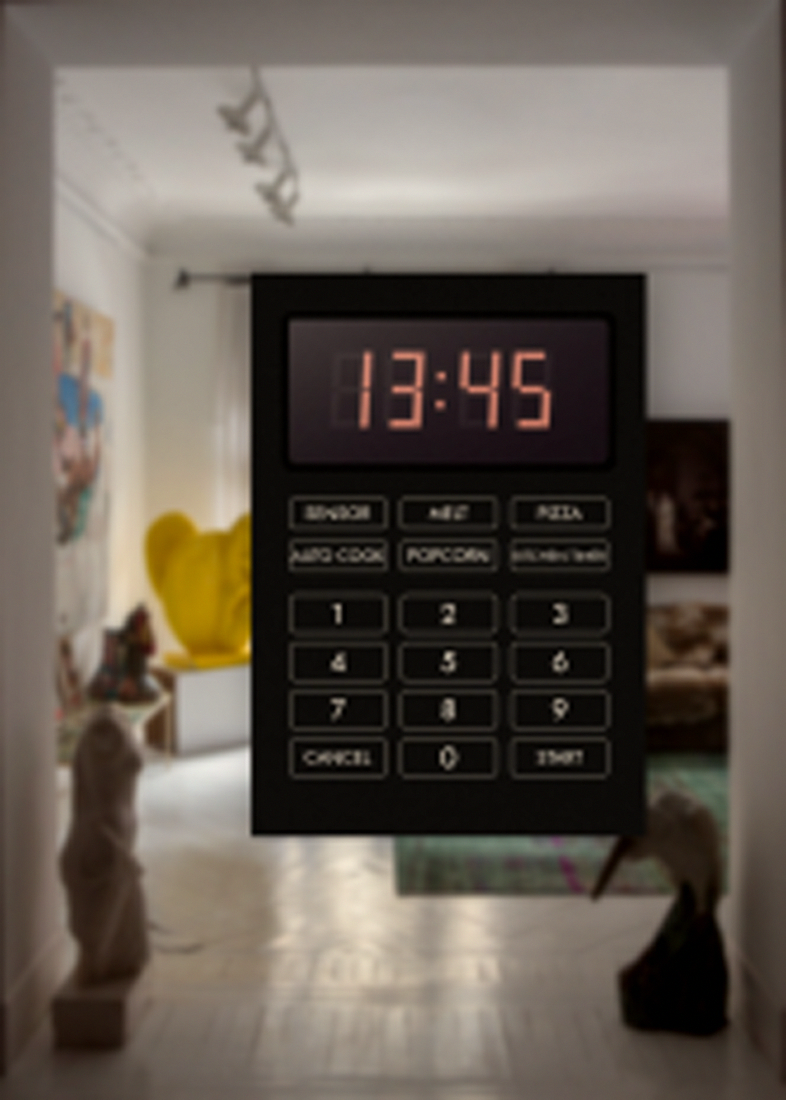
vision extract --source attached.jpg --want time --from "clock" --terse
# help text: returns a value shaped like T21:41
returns T13:45
